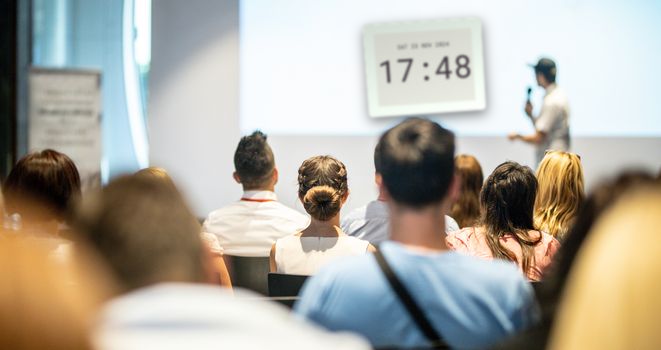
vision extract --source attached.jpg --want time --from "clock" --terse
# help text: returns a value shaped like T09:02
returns T17:48
